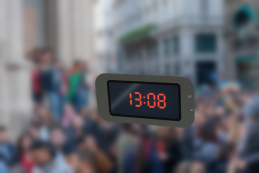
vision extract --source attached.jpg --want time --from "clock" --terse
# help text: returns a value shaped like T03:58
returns T13:08
